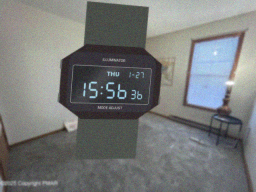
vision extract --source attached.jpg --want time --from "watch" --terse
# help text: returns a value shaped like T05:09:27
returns T15:56:36
